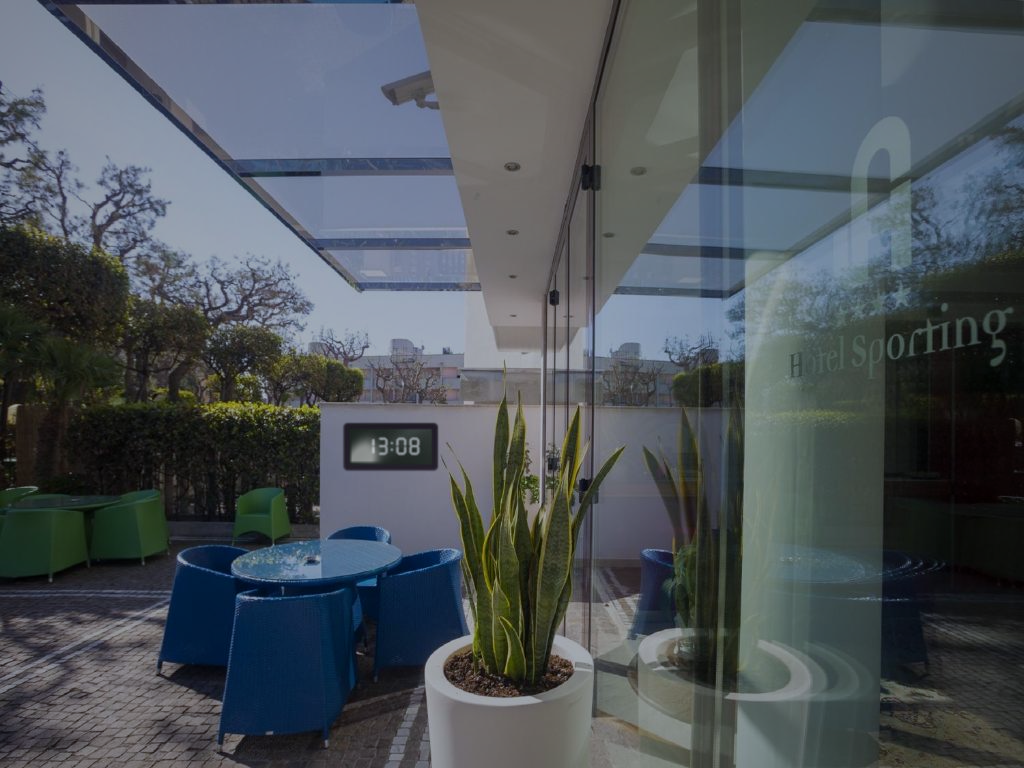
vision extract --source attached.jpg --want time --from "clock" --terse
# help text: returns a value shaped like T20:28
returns T13:08
